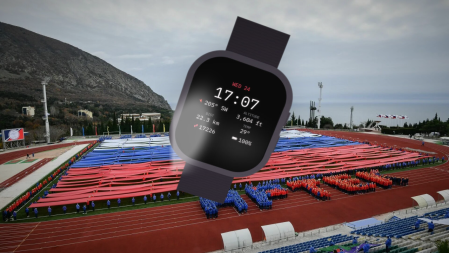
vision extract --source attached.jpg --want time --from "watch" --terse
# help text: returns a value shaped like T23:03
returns T17:07
